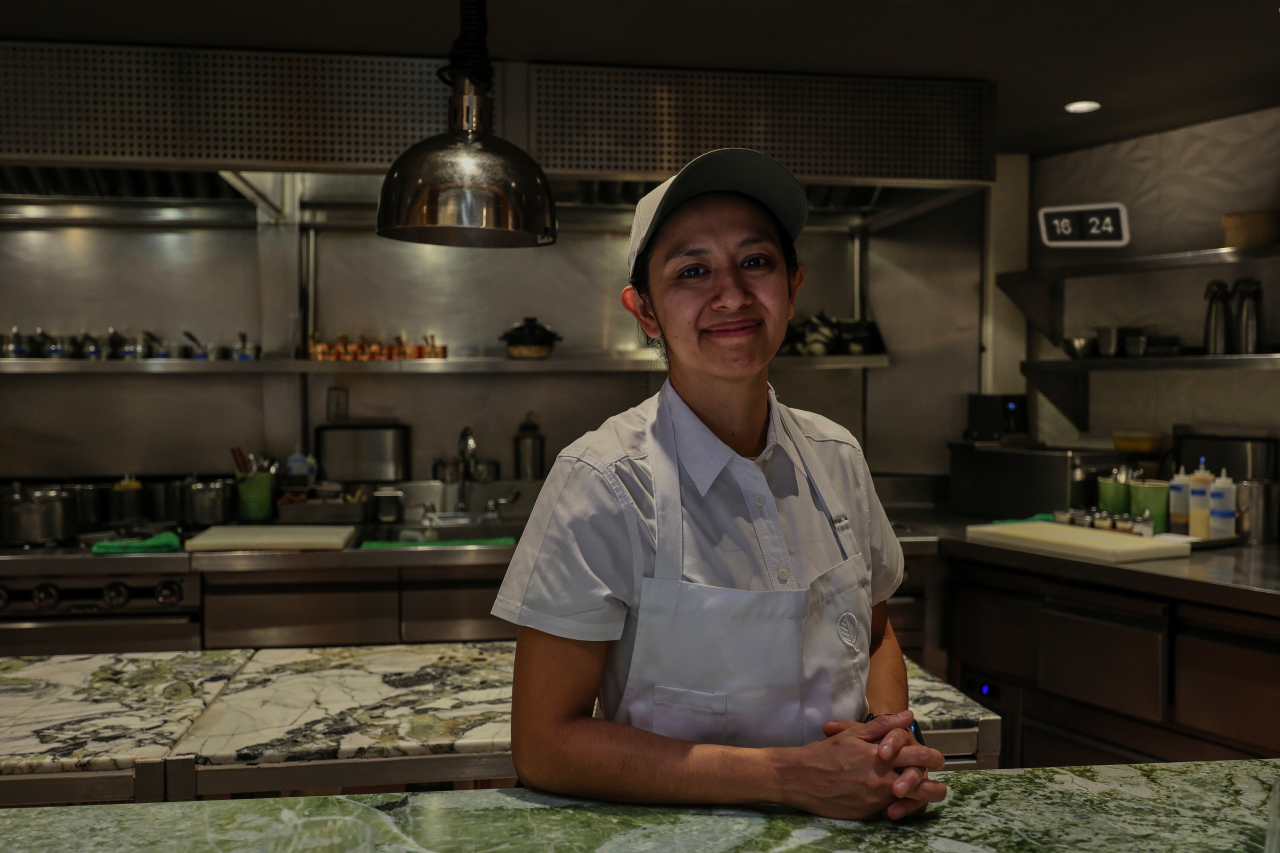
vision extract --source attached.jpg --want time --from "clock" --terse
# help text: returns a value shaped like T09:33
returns T16:24
